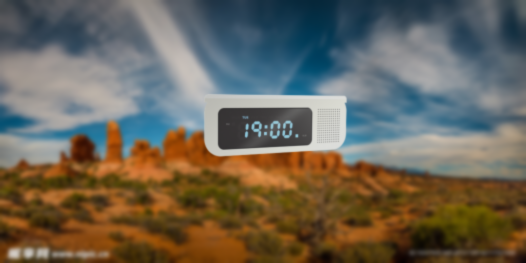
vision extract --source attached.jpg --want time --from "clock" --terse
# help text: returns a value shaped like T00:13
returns T19:00
